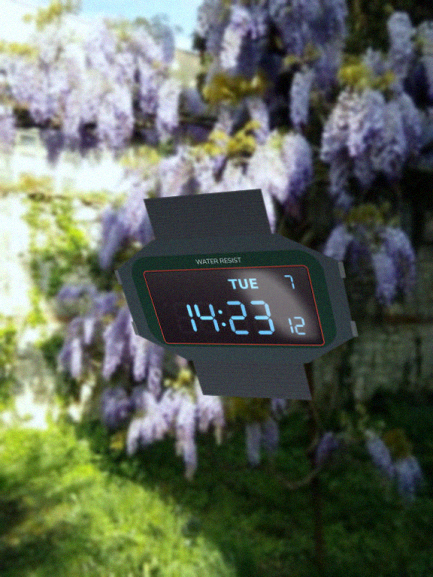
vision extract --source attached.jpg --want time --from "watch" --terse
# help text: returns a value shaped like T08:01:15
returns T14:23:12
